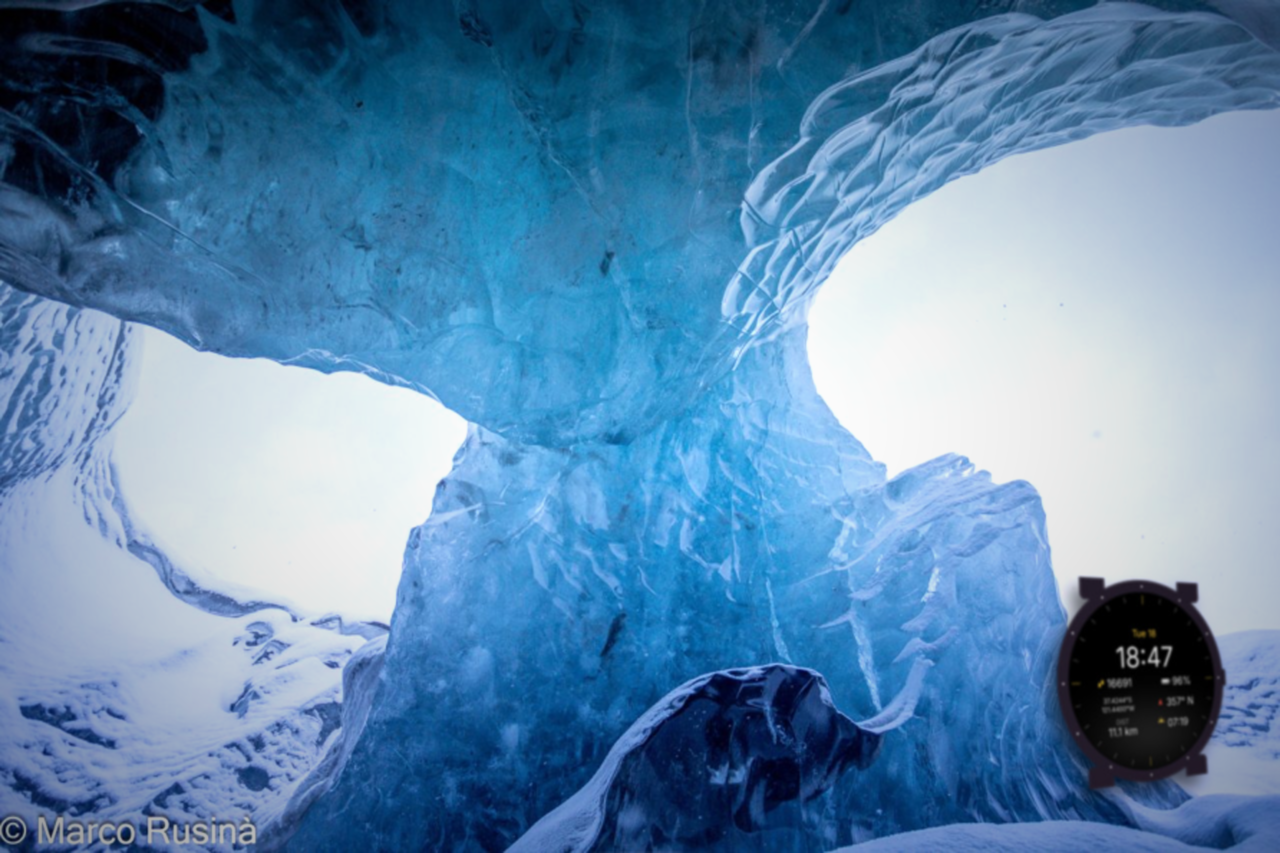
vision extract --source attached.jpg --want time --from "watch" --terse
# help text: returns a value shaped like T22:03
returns T18:47
